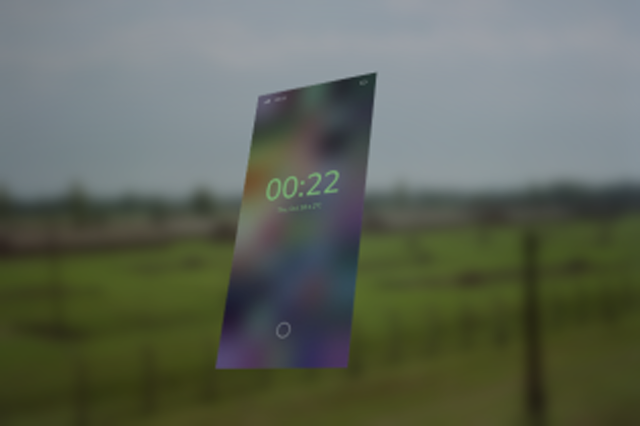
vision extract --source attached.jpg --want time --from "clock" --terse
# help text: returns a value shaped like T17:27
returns T00:22
